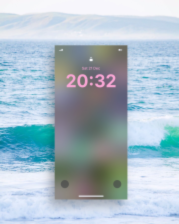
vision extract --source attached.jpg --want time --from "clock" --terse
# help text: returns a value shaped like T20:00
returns T20:32
